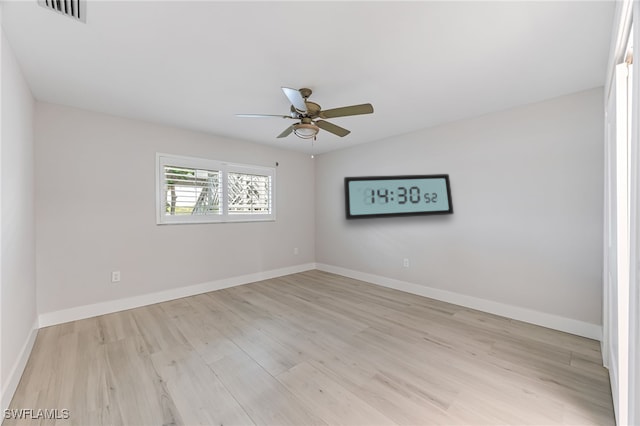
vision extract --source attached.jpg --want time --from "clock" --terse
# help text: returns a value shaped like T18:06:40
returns T14:30:52
